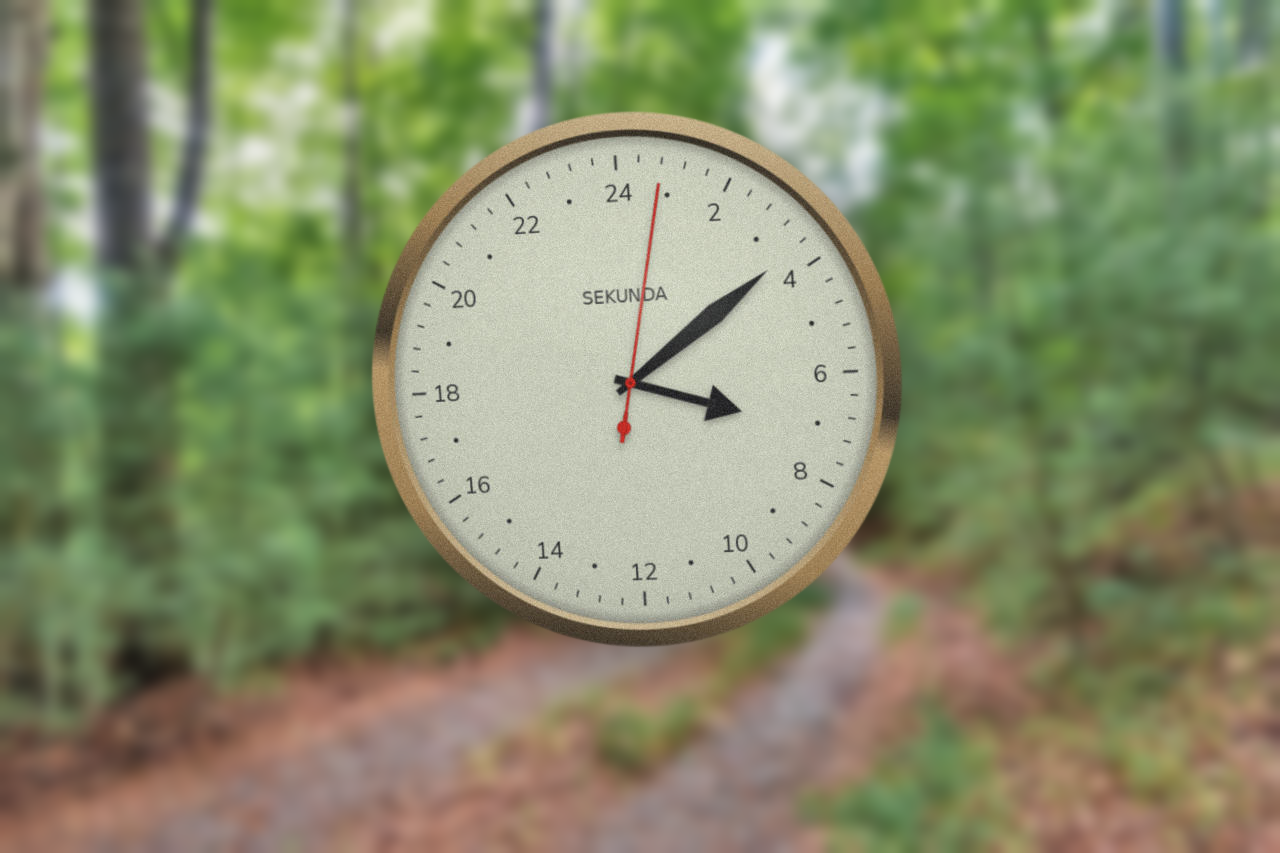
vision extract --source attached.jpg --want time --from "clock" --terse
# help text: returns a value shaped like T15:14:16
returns T07:09:02
